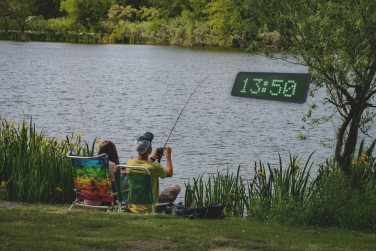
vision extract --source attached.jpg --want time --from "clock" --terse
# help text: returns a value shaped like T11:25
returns T13:50
